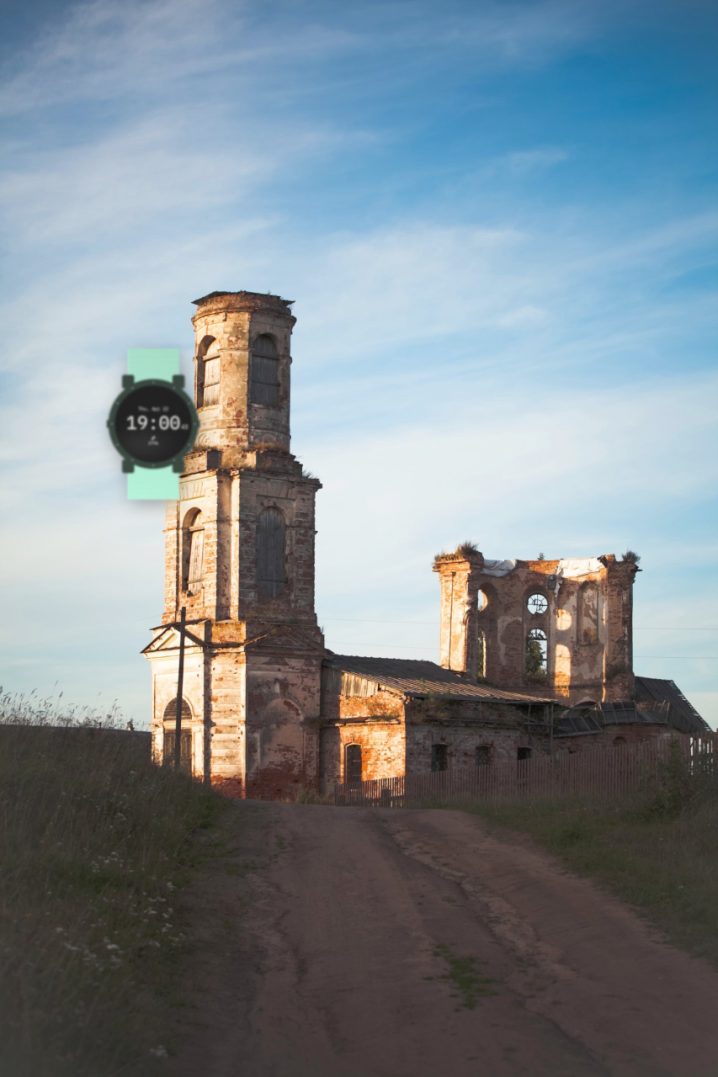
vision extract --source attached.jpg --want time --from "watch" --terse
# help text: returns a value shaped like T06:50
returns T19:00
